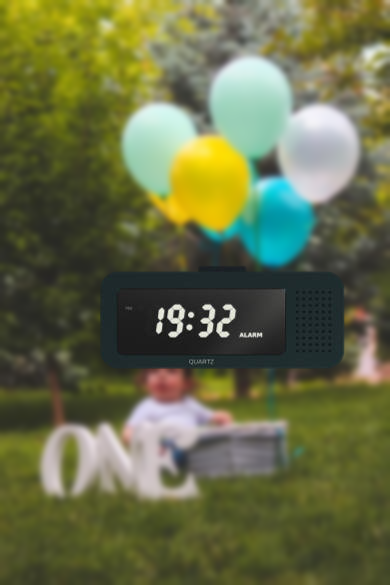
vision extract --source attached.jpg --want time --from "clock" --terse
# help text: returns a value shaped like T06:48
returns T19:32
